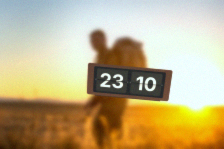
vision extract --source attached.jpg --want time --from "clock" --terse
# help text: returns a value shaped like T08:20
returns T23:10
